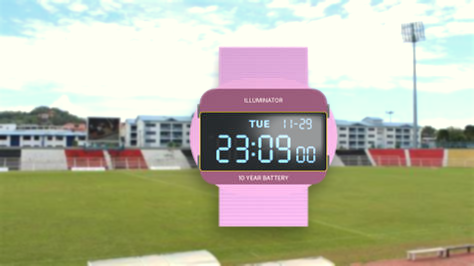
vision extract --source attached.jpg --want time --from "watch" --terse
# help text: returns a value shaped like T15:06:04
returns T23:09:00
